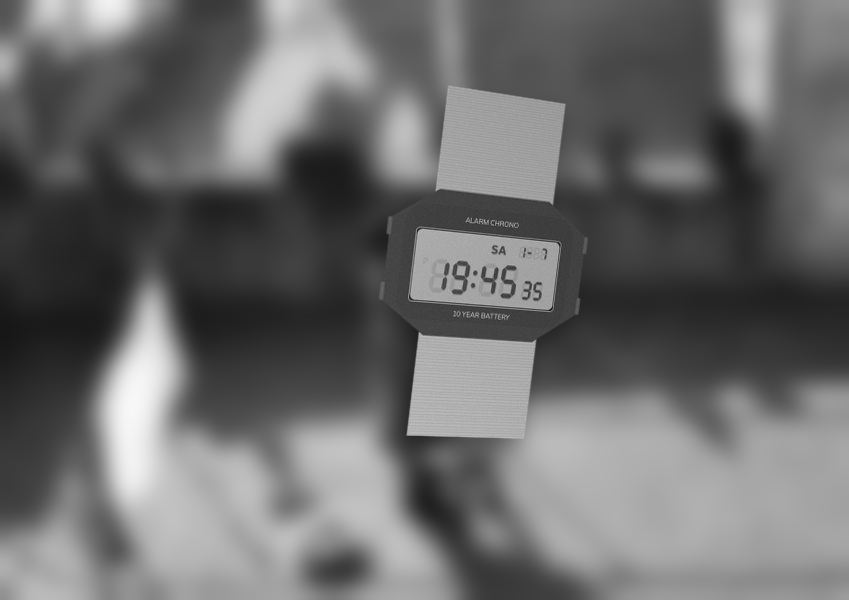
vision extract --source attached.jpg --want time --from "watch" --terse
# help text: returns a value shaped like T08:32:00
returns T19:45:35
